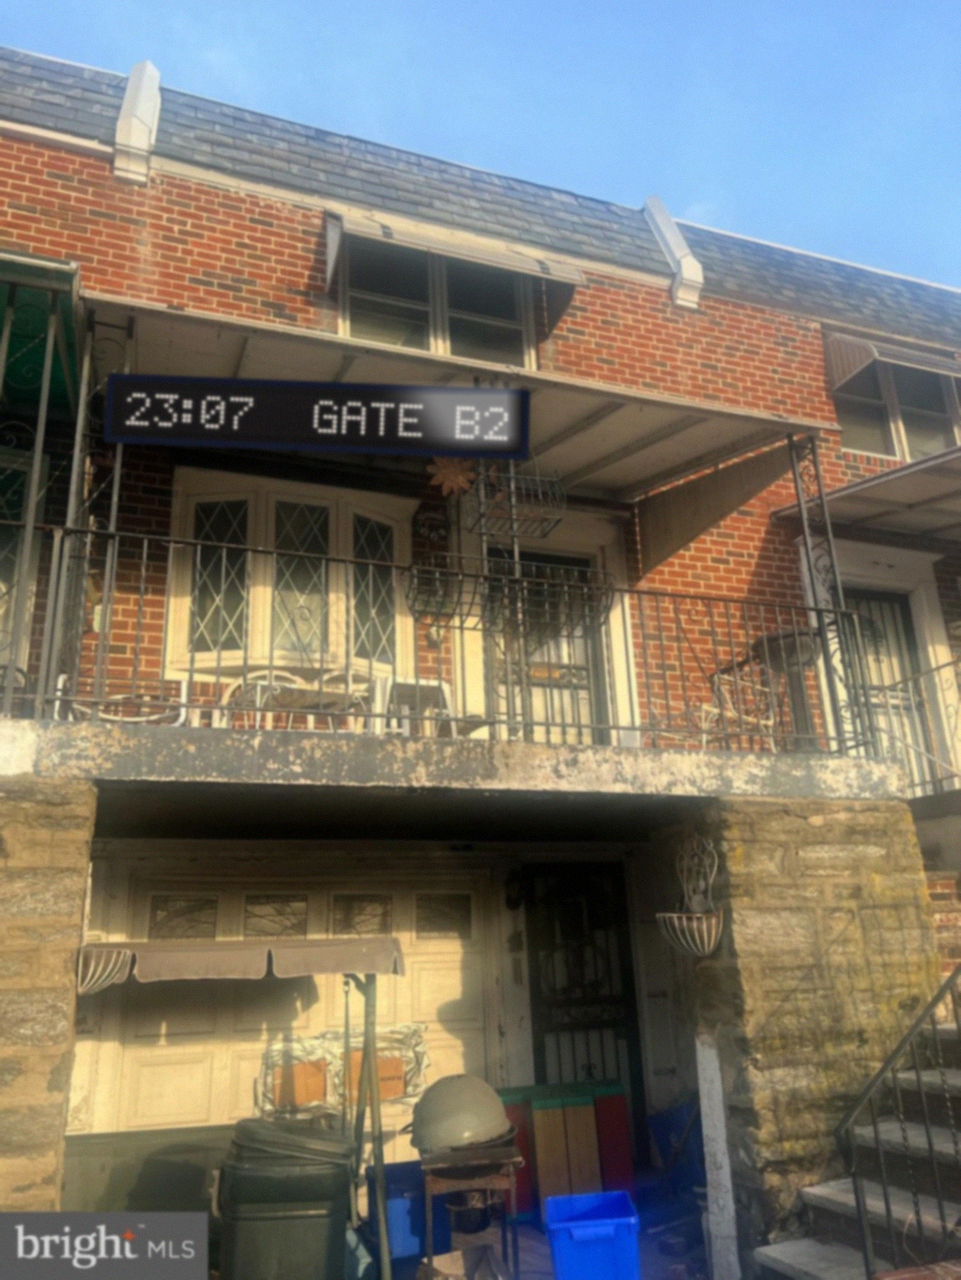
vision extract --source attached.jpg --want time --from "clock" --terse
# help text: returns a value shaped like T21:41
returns T23:07
